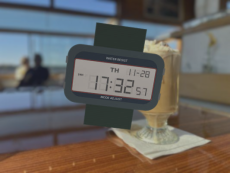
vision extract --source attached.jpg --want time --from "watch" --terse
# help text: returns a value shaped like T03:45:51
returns T17:32:57
